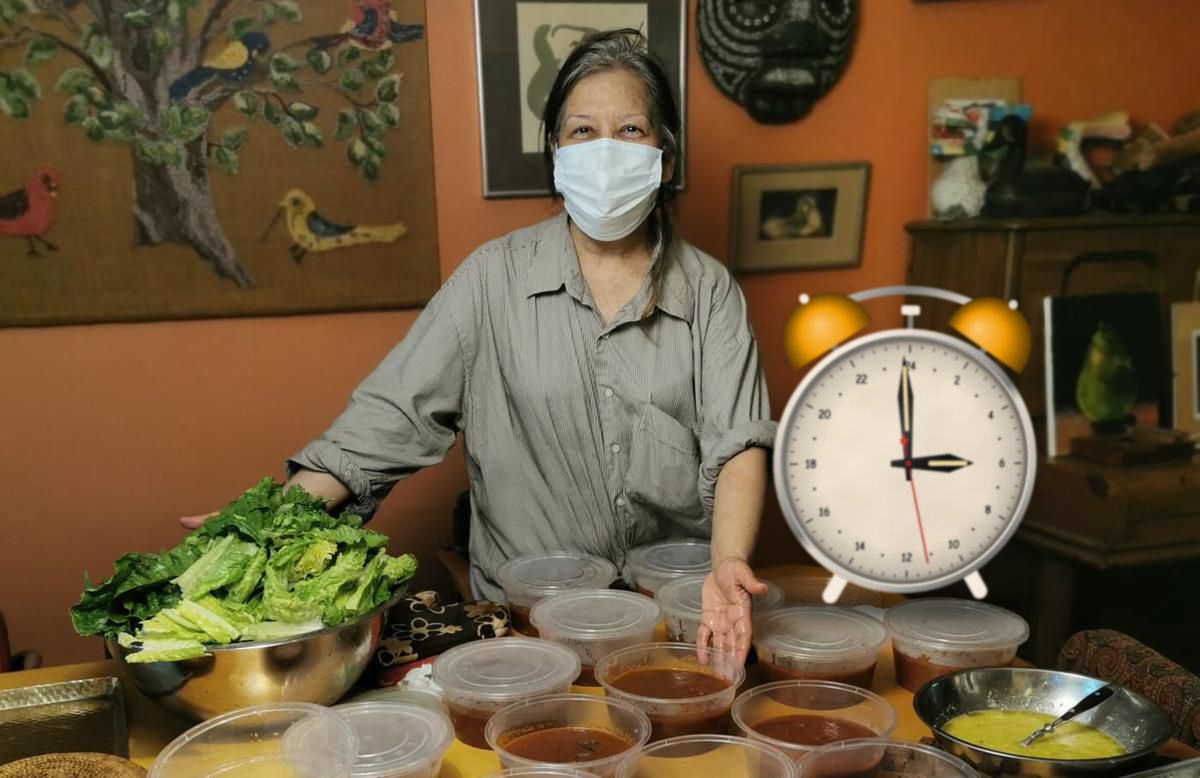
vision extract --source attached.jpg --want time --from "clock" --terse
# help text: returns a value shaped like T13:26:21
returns T05:59:28
